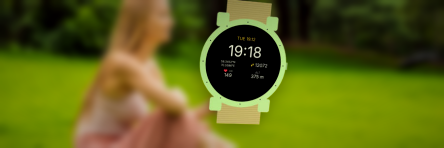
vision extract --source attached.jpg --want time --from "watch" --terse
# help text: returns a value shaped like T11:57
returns T19:18
